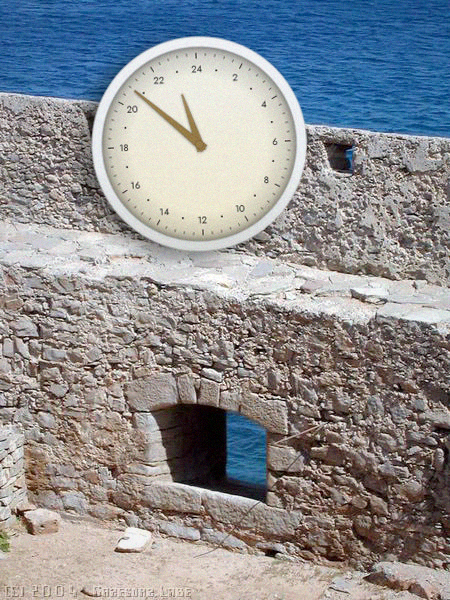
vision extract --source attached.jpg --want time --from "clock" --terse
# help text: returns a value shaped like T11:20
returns T22:52
